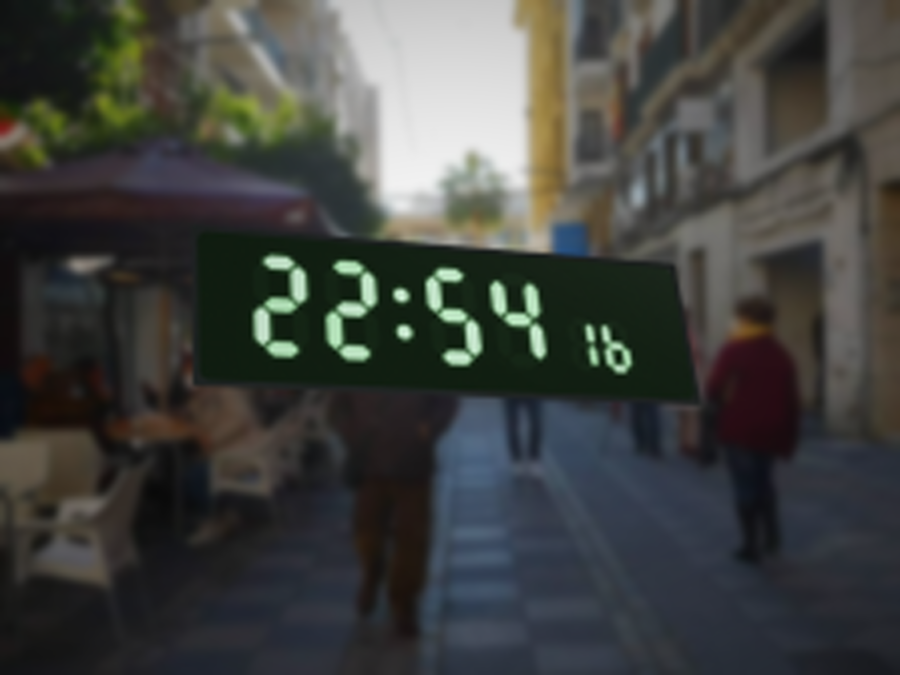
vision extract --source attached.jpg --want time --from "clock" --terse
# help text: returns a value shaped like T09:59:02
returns T22:54:16
